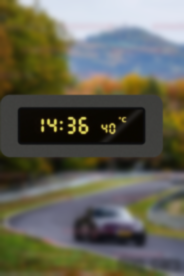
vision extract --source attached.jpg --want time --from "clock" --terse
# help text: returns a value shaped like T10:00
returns T14:36
